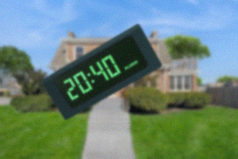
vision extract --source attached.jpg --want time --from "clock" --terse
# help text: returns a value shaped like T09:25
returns T20:40
